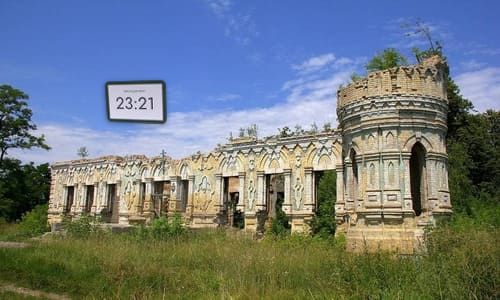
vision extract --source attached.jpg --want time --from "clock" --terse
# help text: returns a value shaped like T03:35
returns T23:21
